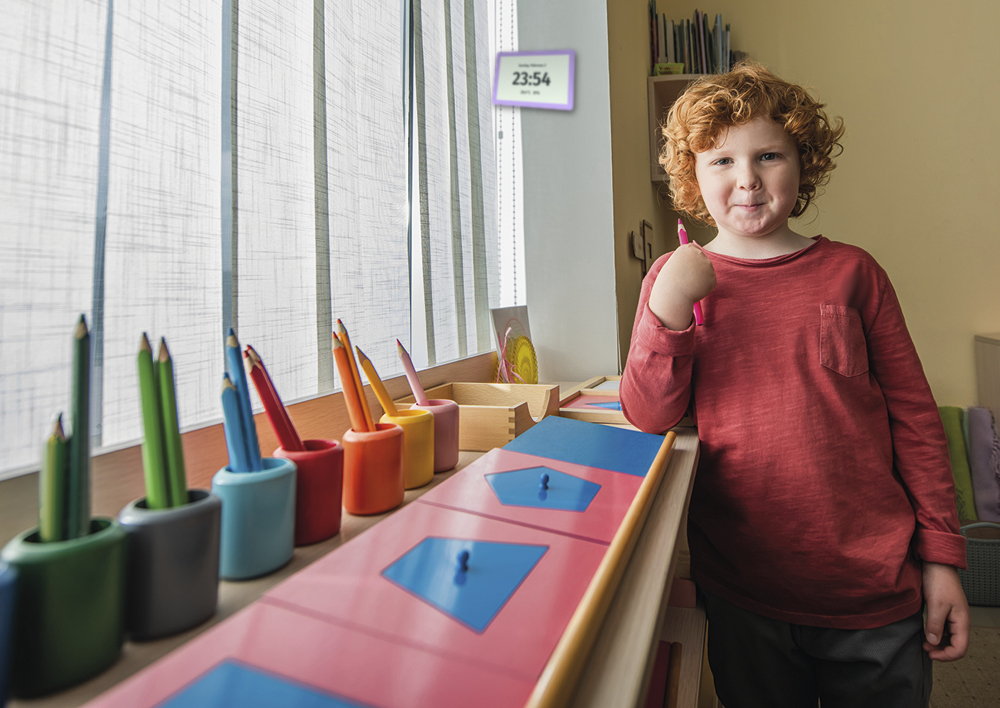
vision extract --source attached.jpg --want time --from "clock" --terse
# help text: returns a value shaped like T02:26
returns T23:54
